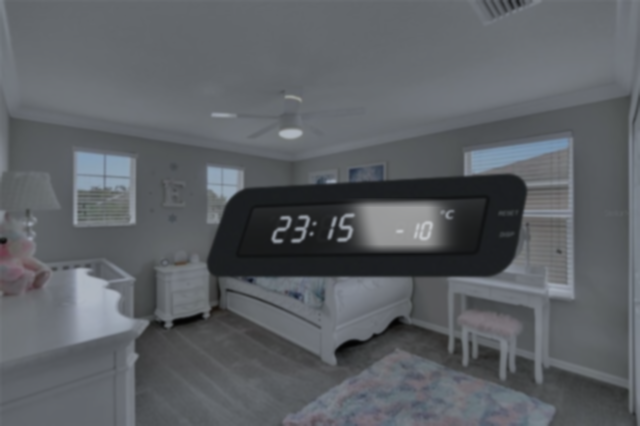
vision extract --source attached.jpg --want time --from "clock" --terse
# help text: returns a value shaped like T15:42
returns T23:15
